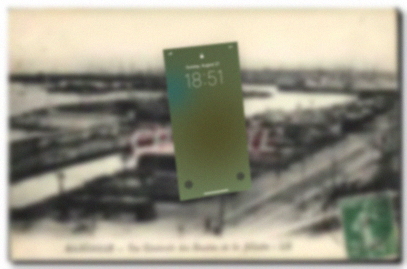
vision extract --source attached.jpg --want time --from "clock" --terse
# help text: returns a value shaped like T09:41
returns T18:51
